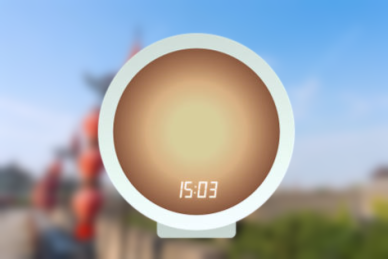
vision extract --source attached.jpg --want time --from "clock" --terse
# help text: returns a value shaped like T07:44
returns T15:03
